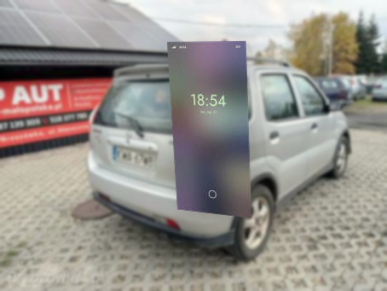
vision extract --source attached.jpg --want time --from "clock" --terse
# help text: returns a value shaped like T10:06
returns T18:54
